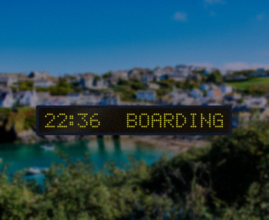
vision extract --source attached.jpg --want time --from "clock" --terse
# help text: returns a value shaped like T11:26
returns T22:36
